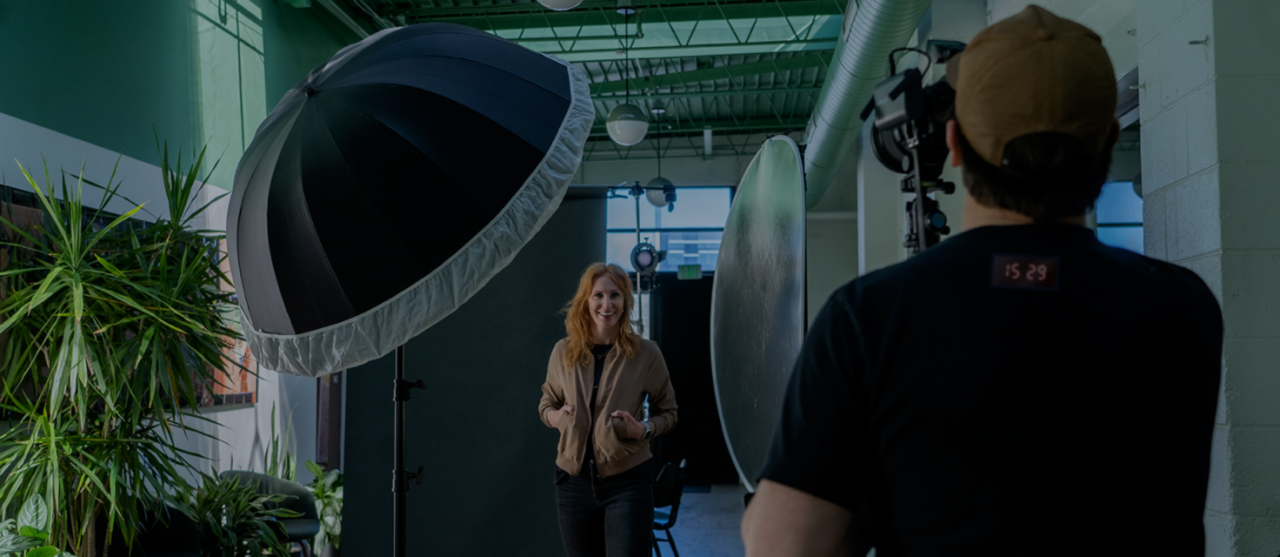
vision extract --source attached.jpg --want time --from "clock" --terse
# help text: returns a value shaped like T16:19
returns T15:29
